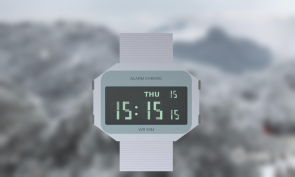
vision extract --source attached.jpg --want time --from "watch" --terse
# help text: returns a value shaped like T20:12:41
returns T15:15:15
